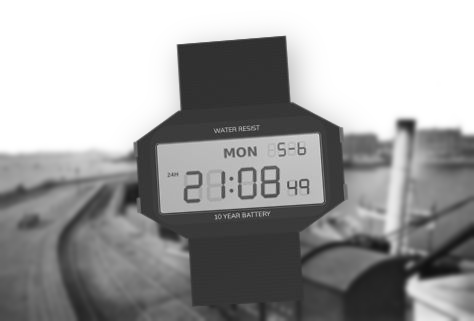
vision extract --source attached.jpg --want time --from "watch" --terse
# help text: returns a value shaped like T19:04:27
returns T21:08:49
